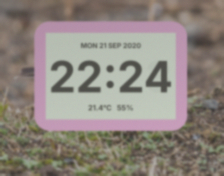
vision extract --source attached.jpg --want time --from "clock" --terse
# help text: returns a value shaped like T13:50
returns T22:24
